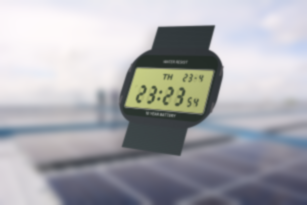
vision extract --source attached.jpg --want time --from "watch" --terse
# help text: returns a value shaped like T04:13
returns T23:23
